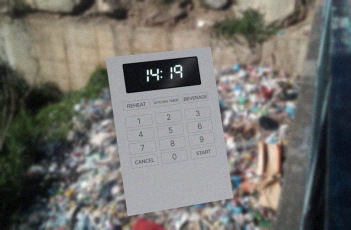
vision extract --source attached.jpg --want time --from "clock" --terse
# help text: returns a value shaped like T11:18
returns T14:19
